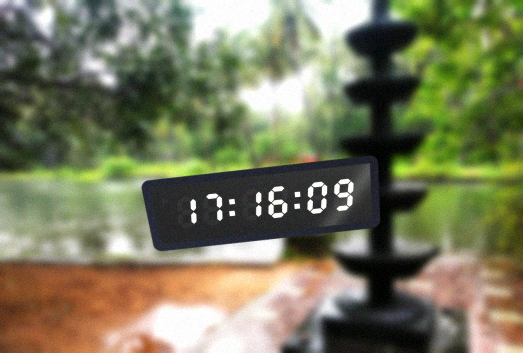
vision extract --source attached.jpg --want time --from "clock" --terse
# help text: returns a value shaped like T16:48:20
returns T17:16:09
